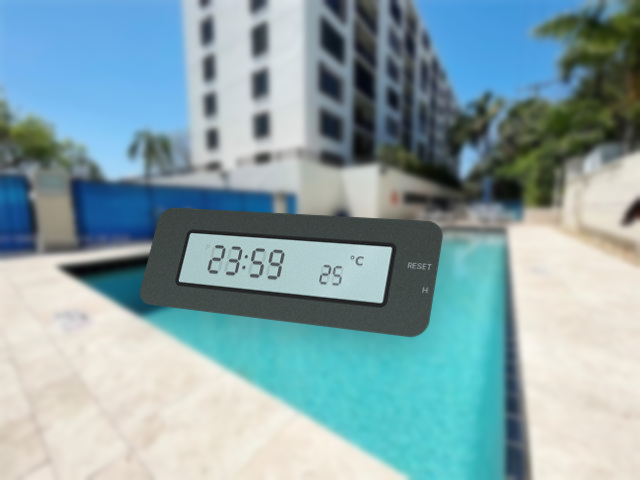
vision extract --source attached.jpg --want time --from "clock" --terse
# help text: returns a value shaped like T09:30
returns T23:59
